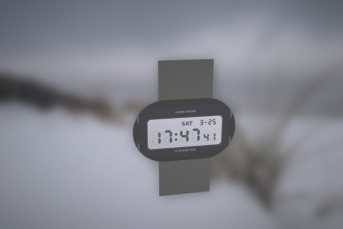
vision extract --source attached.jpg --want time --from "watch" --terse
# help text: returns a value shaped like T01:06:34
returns T17:47:41
